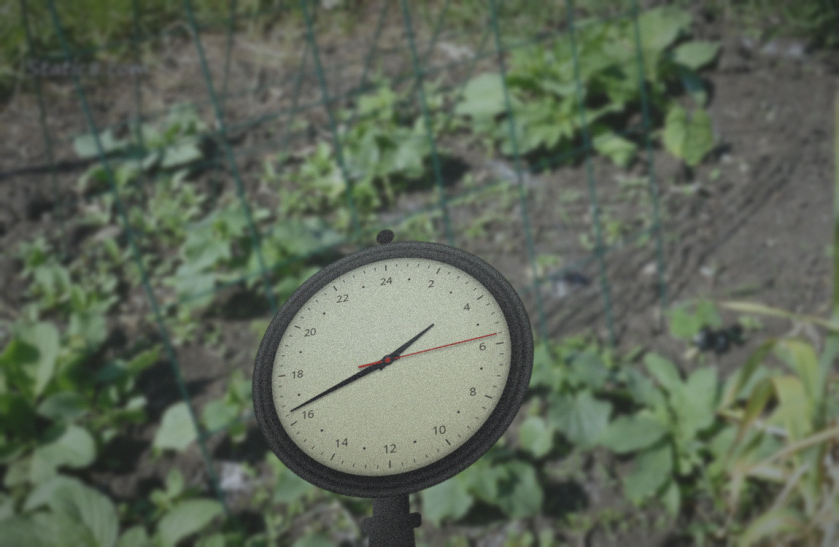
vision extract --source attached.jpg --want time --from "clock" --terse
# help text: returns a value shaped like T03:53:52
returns T03:41:14
